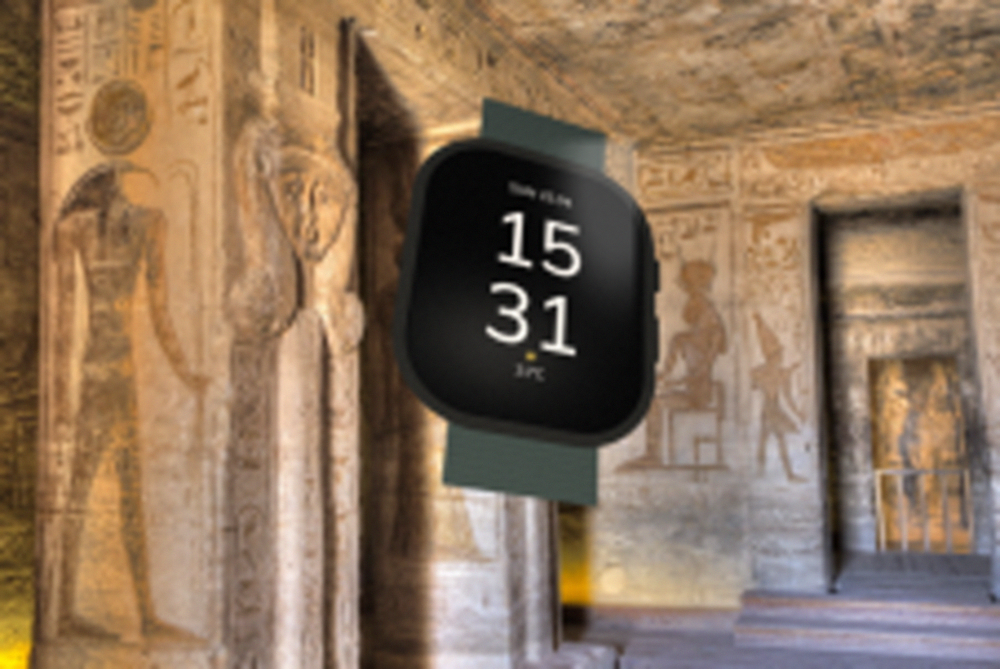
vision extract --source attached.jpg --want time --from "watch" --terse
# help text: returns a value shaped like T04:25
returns T15:31
